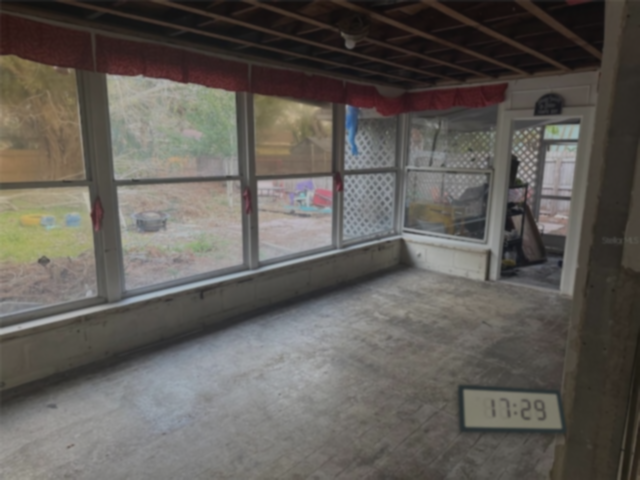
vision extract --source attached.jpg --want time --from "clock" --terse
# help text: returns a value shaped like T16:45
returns T17:29
